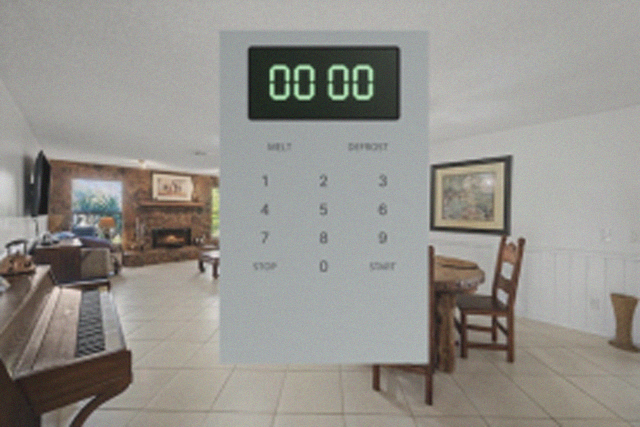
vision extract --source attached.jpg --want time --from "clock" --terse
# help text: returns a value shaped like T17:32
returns T00:00
